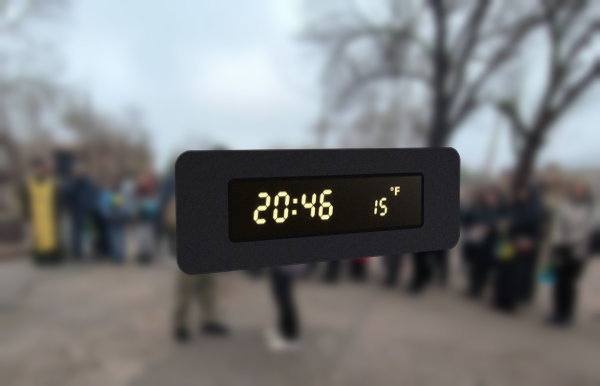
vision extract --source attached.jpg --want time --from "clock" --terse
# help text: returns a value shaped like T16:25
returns T20:46
